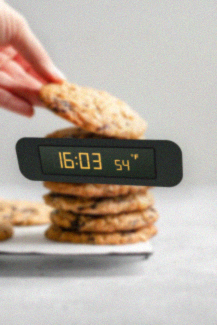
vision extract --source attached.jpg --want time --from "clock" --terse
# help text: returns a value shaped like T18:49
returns T16:03
